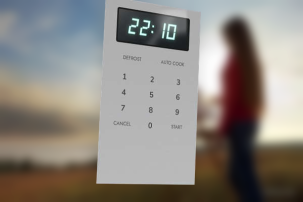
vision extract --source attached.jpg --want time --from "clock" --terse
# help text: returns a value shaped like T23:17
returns T22:10
